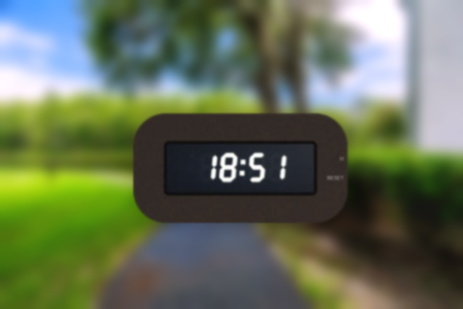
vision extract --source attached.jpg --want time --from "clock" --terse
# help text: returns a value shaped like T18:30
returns T18:51
